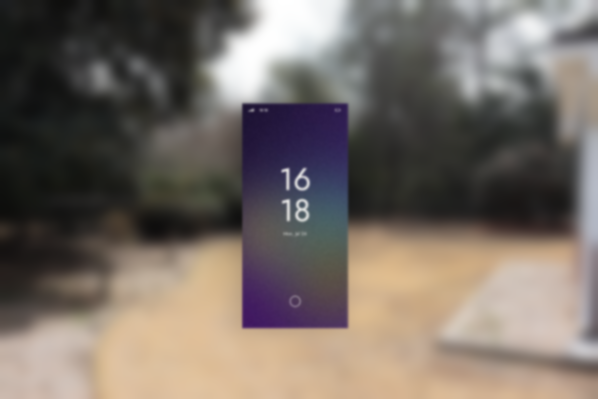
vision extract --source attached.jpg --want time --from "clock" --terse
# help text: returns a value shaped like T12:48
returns T16:18
